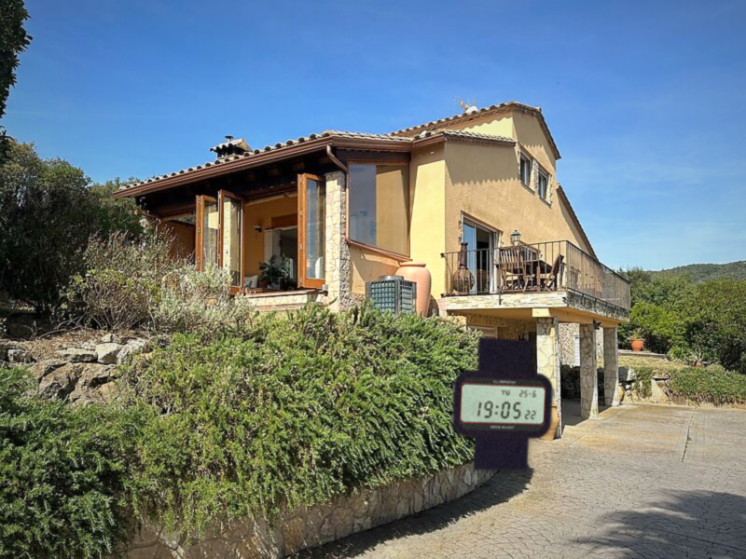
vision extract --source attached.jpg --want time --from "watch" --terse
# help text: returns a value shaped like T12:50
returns T19:05
